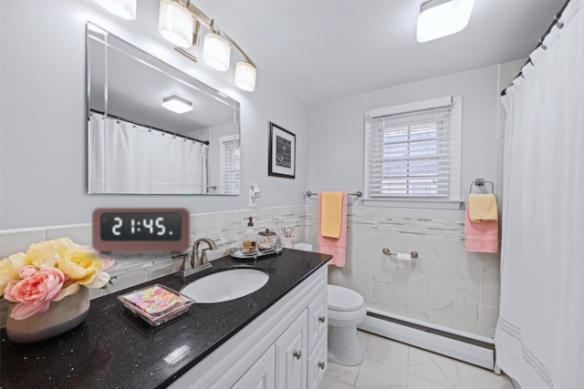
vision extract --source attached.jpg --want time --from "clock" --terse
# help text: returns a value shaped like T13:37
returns T21:45
